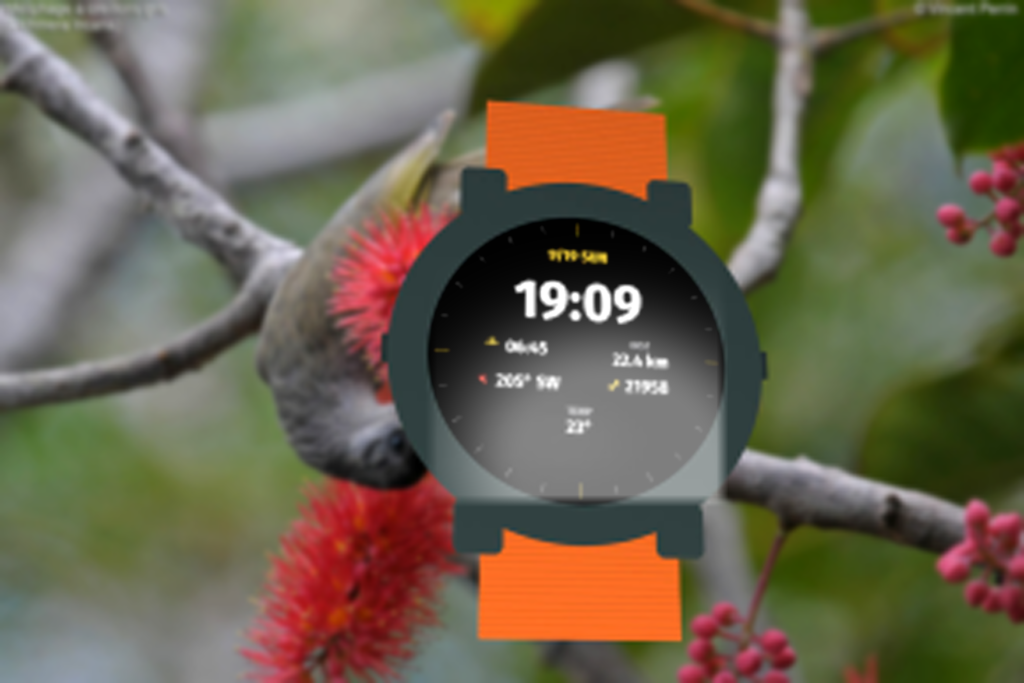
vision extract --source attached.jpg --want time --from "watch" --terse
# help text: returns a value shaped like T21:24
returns T19:09
